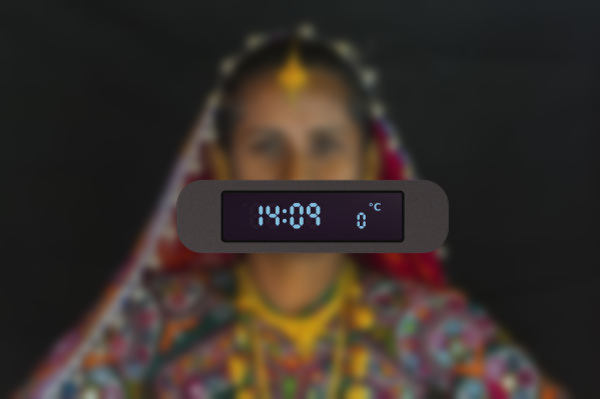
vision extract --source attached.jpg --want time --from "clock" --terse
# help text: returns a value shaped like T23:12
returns T14:09
